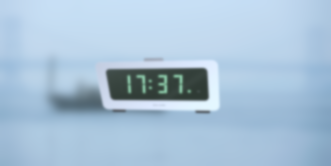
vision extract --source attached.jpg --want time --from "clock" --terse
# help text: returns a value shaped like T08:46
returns T17:37
